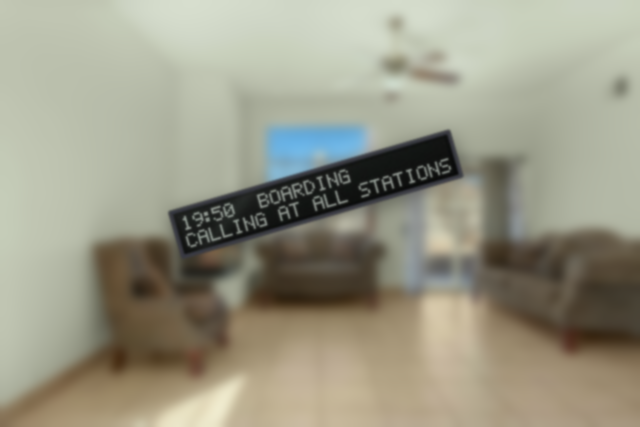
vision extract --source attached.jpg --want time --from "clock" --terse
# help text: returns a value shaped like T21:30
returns T19:50
